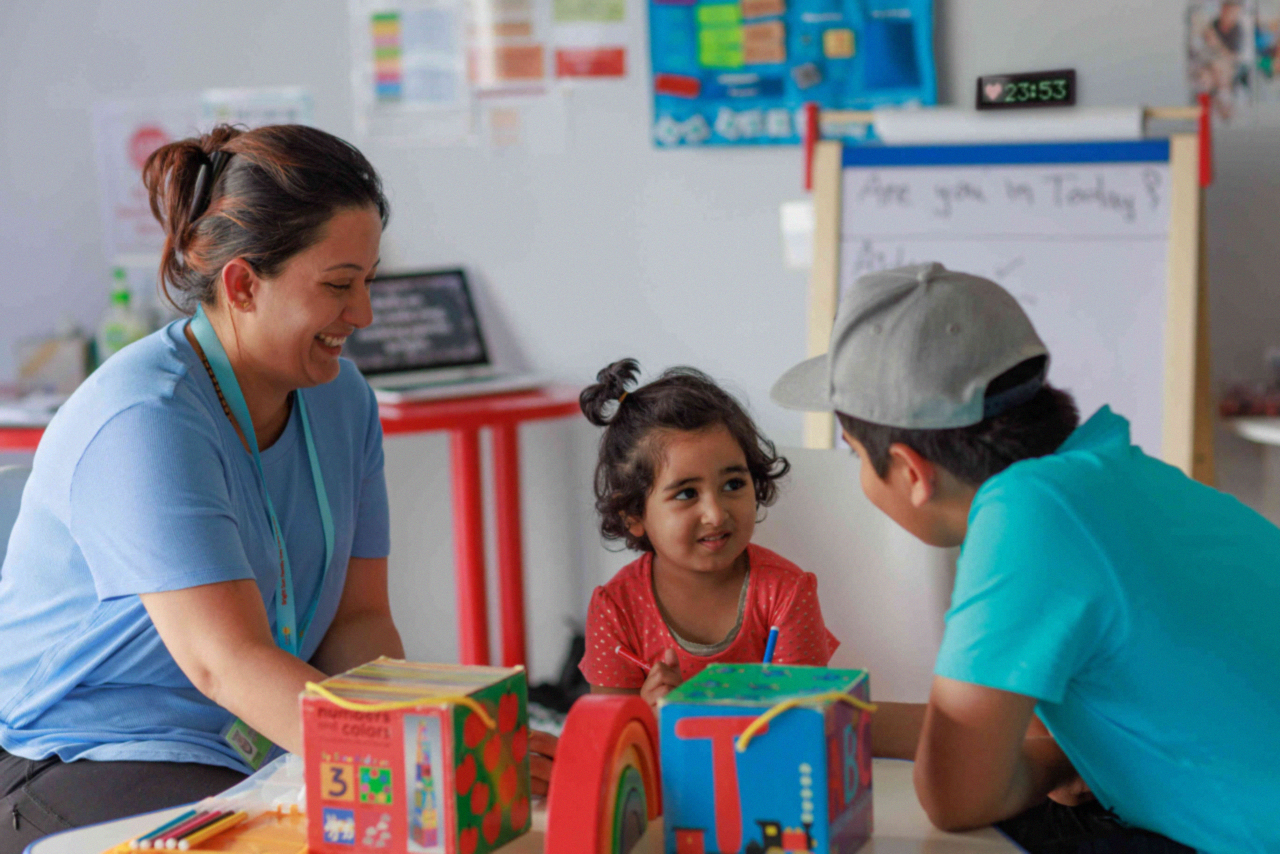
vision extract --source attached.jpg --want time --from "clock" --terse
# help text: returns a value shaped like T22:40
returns T23:53
